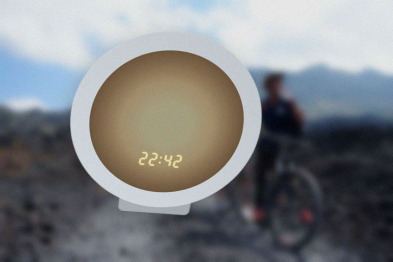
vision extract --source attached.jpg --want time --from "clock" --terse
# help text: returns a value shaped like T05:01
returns T22:42
